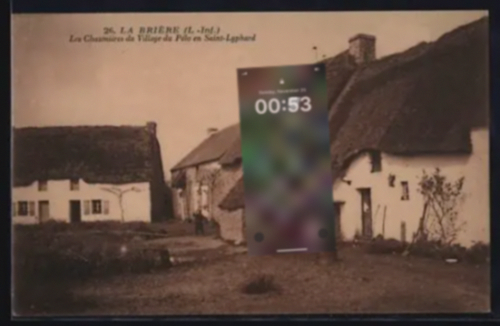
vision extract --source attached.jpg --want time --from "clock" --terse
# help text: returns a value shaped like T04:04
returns T00:53
